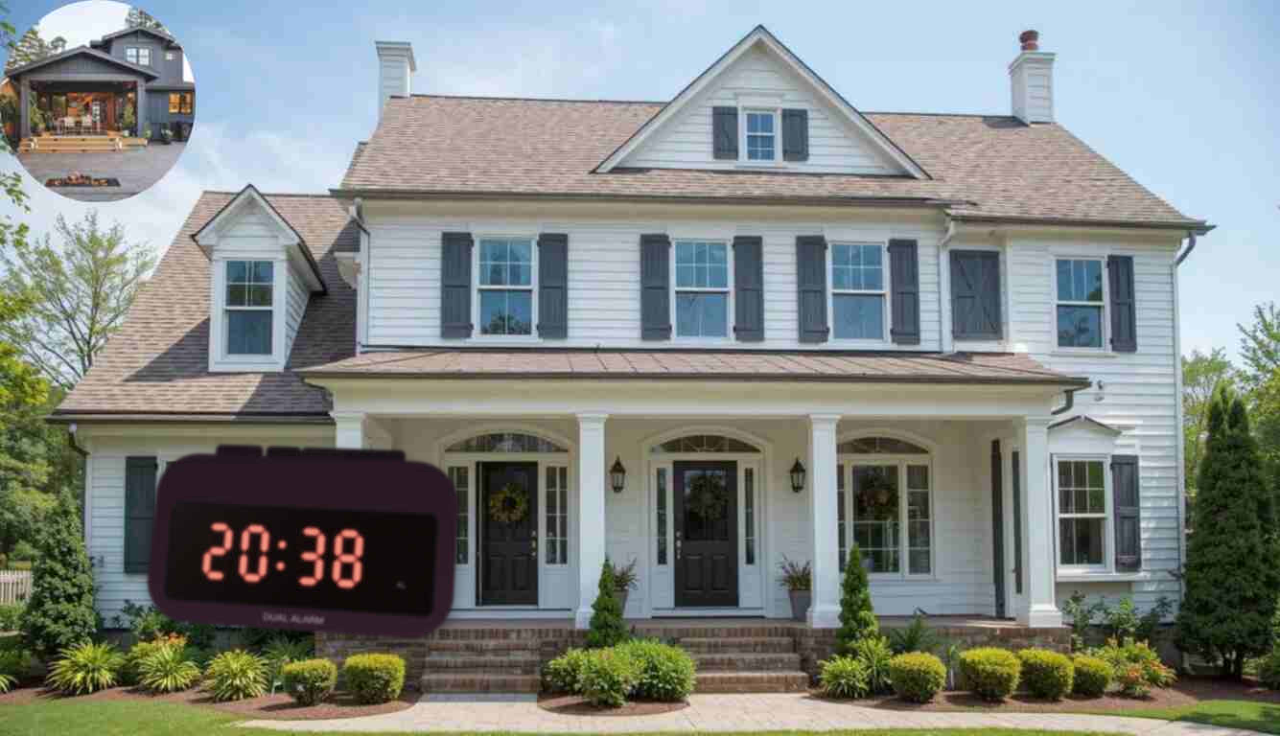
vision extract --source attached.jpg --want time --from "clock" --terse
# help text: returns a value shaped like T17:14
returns T20:38
